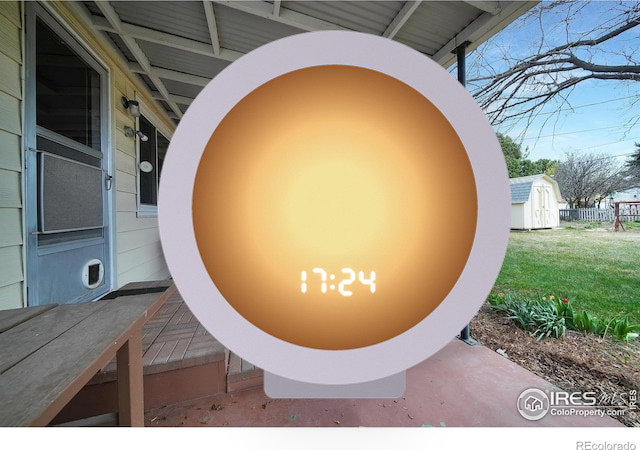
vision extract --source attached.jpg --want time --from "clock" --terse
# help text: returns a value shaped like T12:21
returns T17:24
